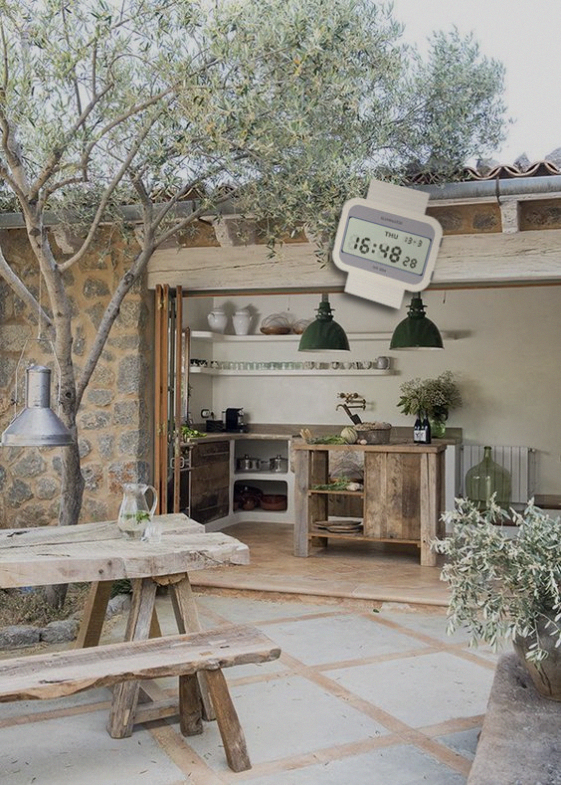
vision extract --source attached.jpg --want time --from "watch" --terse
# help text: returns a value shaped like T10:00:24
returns T16:48:28
